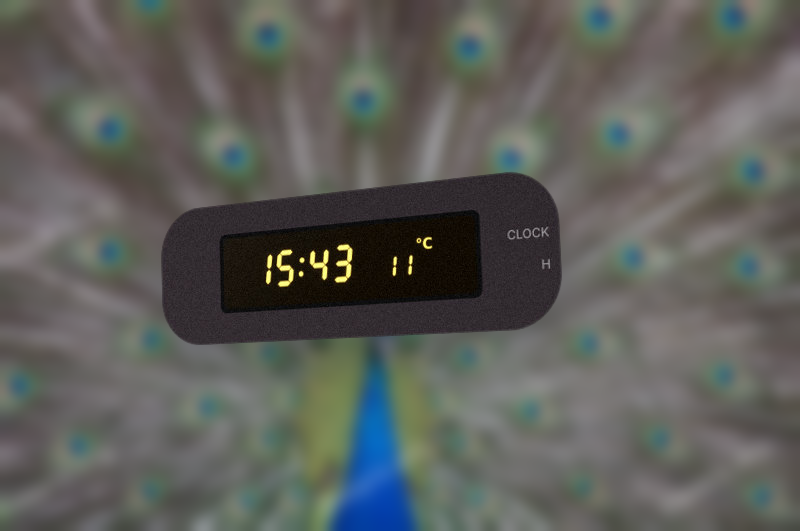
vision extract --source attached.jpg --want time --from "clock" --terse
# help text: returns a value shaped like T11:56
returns T15:43
